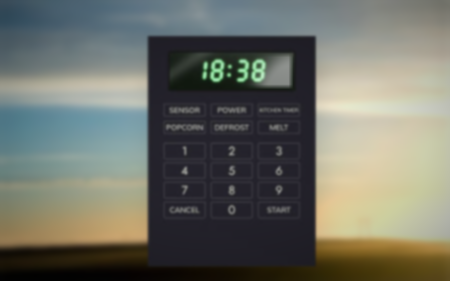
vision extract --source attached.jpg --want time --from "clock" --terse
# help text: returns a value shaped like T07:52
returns T18:38
